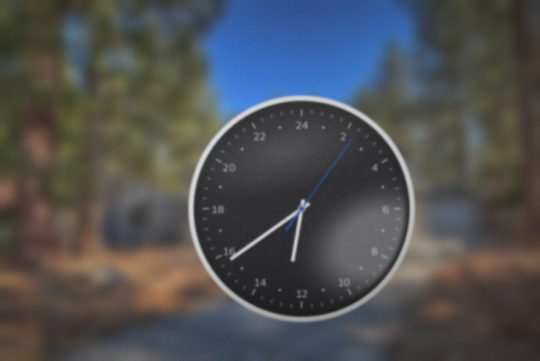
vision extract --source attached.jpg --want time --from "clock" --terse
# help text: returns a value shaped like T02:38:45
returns T12:39:06
